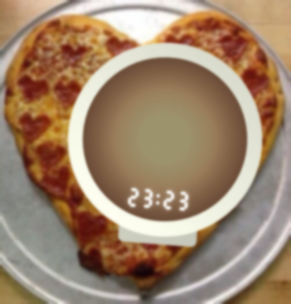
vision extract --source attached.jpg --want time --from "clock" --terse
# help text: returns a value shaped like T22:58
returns T23:23
